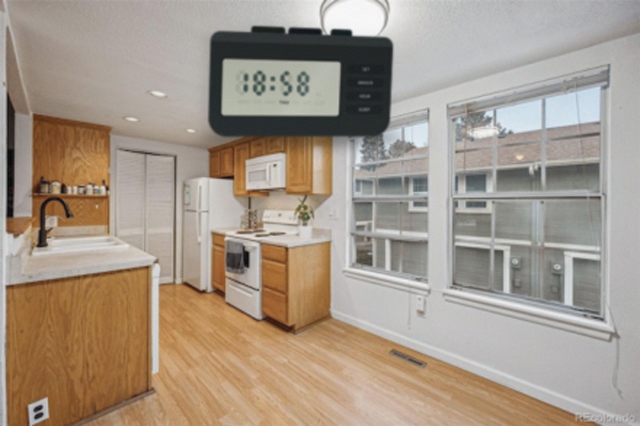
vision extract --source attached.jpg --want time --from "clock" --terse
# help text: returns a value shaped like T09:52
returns T18:58
